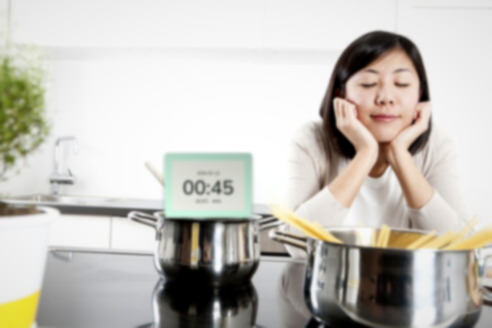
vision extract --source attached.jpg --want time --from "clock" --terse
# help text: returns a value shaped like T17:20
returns T00:45
